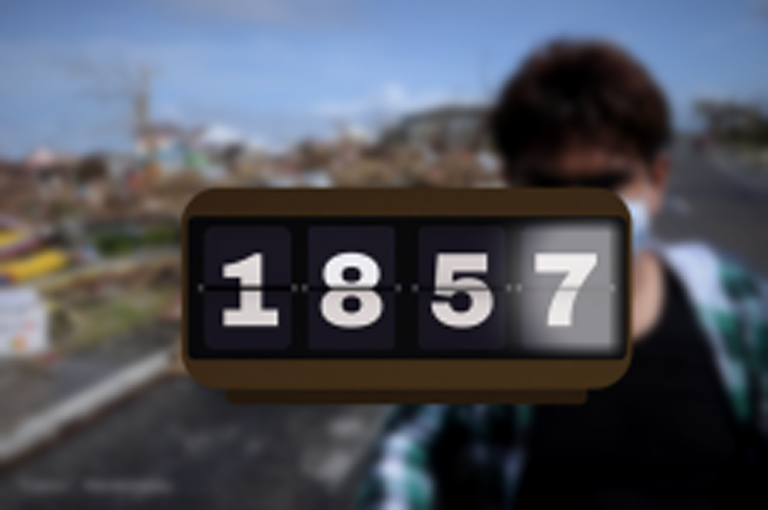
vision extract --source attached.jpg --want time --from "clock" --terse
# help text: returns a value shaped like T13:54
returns T18:57
